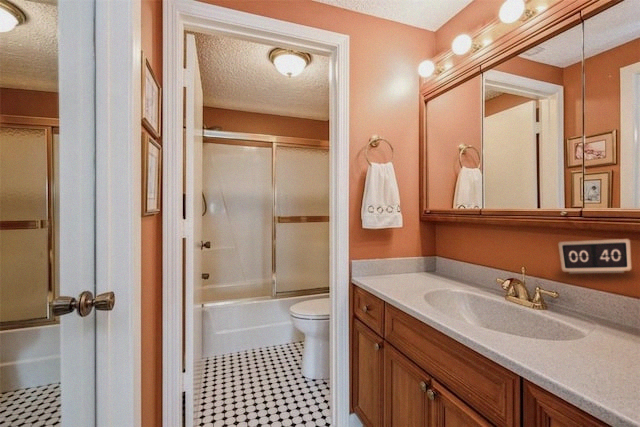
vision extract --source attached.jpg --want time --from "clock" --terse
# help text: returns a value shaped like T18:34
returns T00:40
